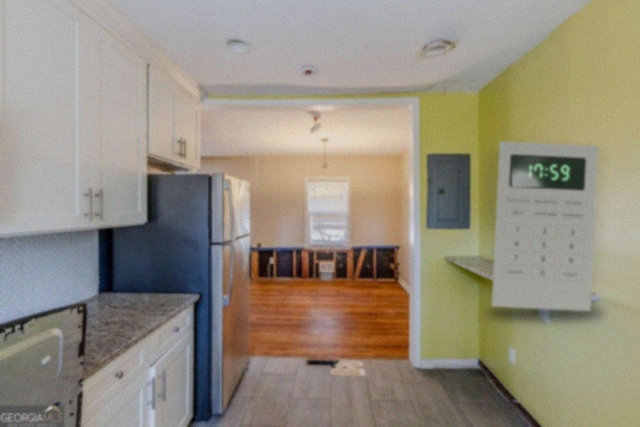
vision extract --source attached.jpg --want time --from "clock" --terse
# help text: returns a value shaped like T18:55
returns T17:59
